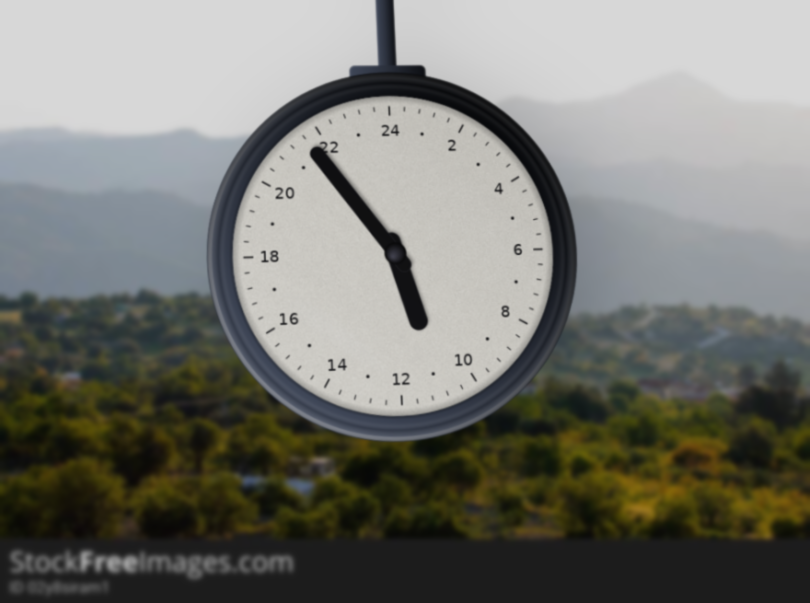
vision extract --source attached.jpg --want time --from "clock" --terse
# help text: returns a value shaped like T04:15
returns T10:54
